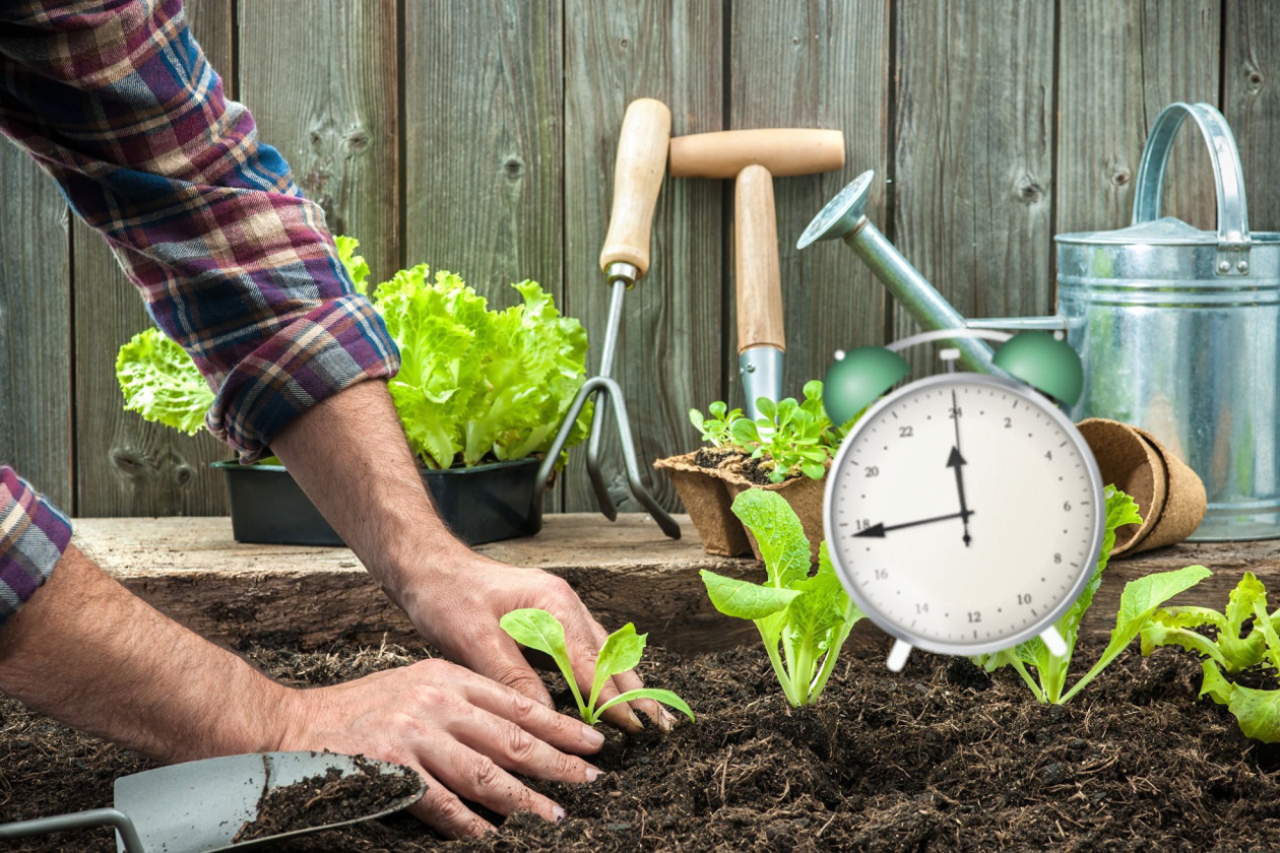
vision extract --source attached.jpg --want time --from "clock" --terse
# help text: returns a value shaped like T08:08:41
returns T23:44:00
